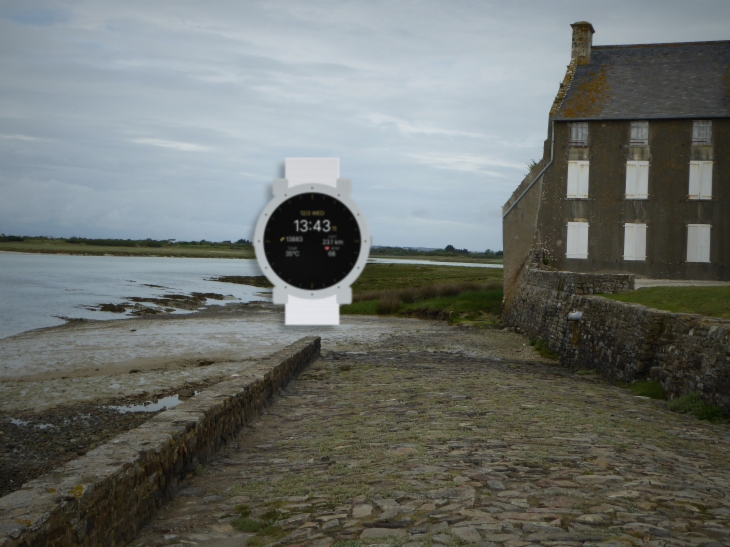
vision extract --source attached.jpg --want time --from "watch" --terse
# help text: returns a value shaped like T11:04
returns T13:43
